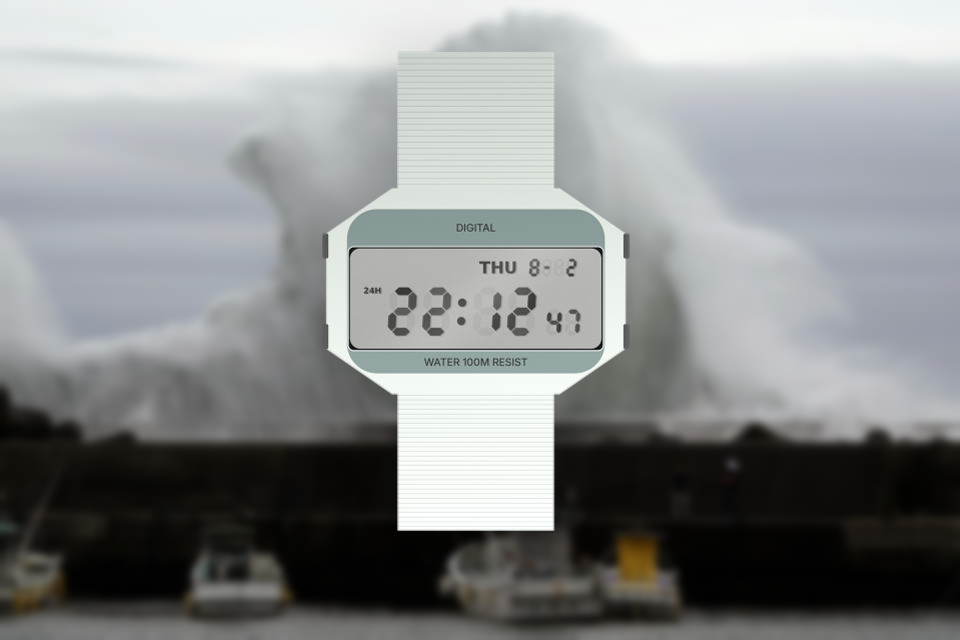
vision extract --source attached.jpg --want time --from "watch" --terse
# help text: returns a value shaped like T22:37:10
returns T22:12:47
